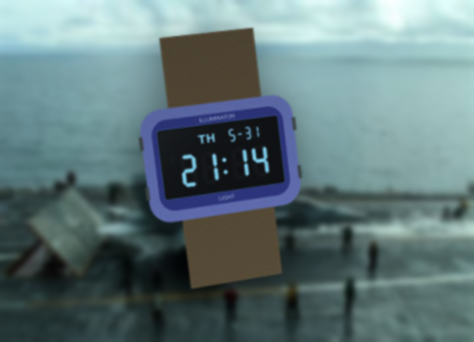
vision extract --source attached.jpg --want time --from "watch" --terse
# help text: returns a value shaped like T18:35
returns T21:14
